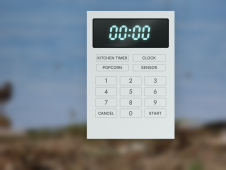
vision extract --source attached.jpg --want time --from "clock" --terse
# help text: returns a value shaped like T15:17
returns T00:00
